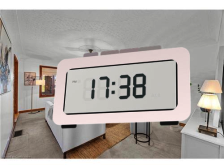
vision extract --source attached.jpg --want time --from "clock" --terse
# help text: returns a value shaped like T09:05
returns T17:38
